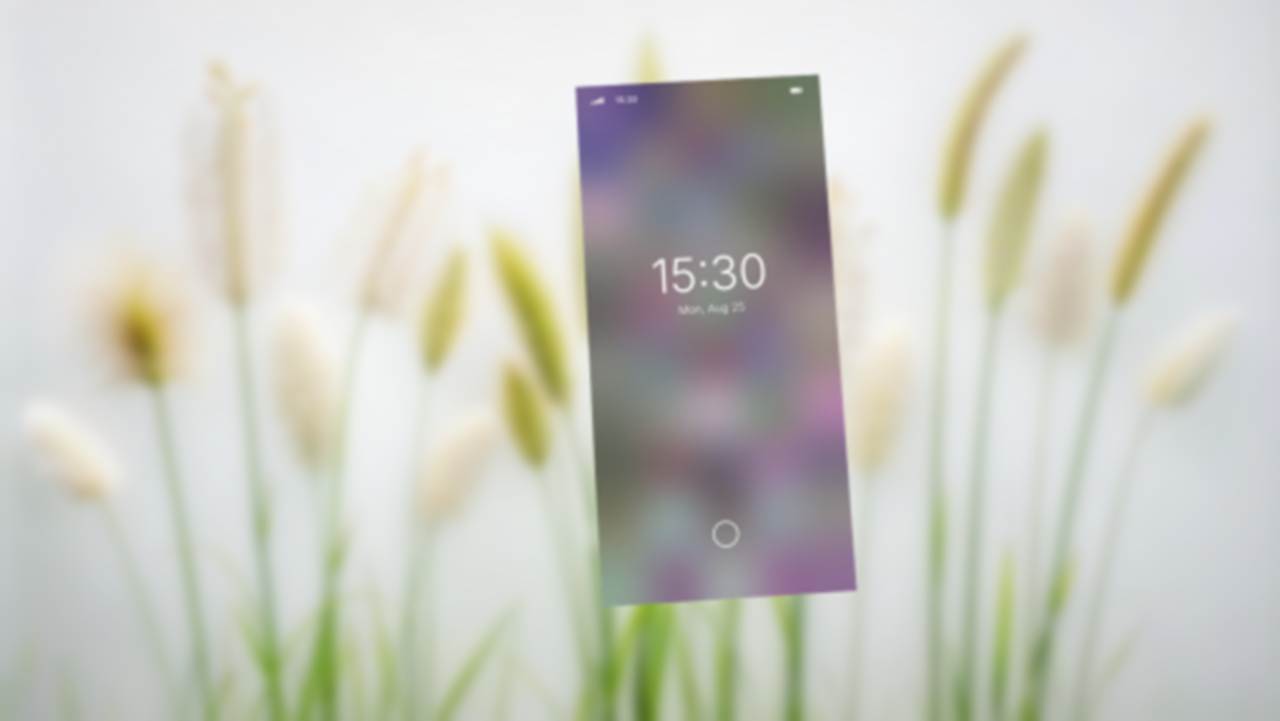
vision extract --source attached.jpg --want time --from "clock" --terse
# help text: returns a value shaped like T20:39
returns T15:30
